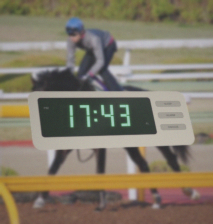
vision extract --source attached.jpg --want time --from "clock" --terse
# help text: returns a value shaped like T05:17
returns T17:43
